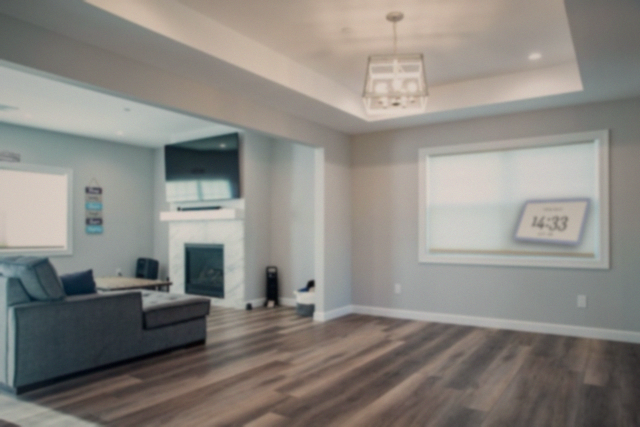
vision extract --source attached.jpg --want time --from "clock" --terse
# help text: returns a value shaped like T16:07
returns T14:33
